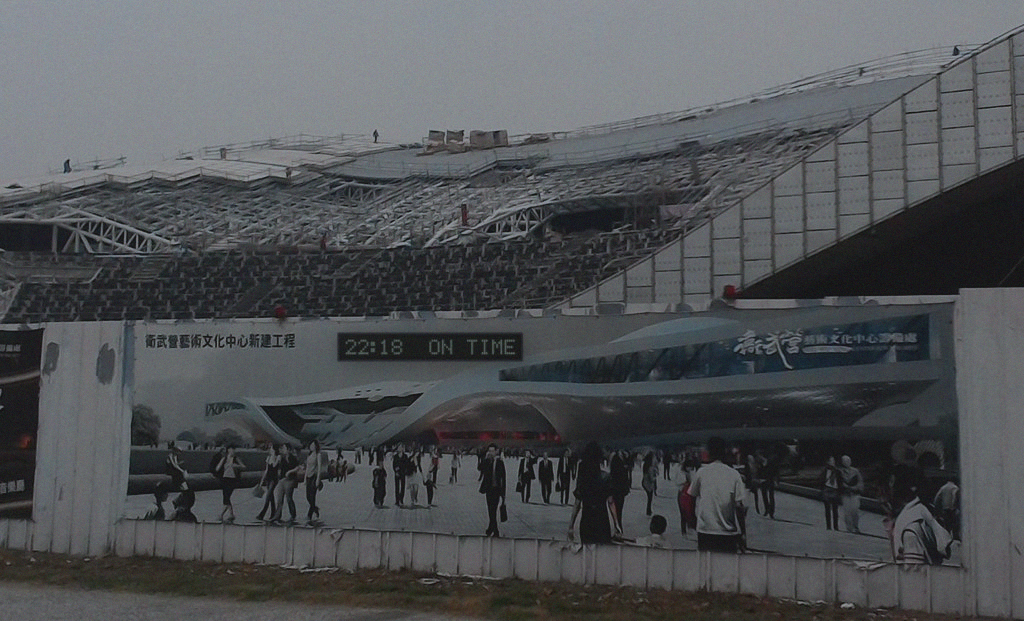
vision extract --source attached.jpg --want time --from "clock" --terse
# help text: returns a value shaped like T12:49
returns T22:18
